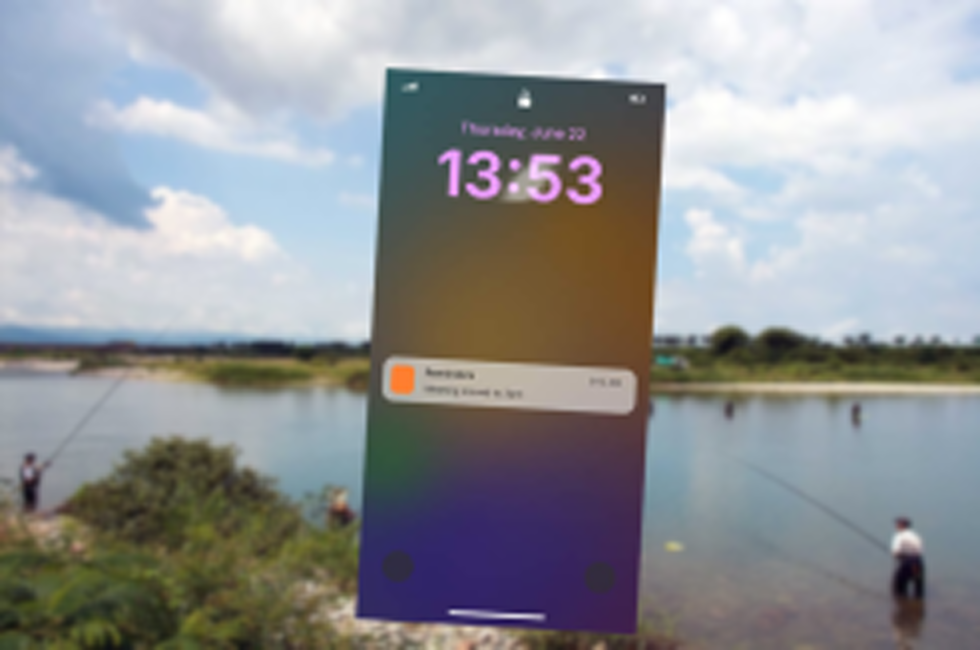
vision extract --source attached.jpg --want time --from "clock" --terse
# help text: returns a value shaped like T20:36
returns T13:53
